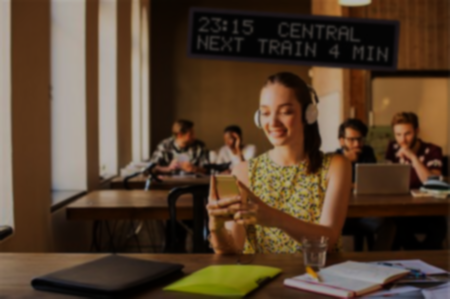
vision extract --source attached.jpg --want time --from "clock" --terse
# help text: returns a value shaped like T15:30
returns T23:15
